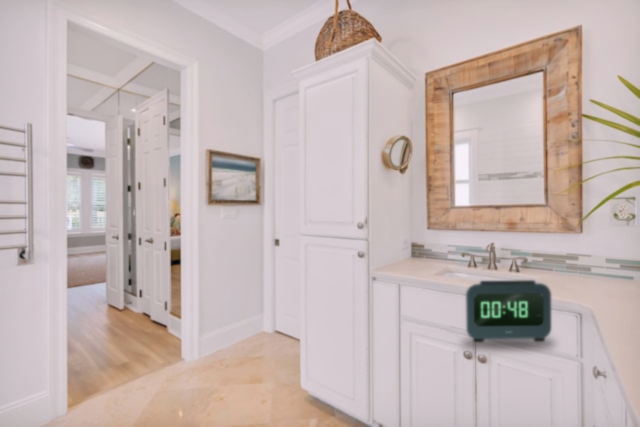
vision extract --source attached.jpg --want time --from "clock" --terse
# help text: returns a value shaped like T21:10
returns T00:48
